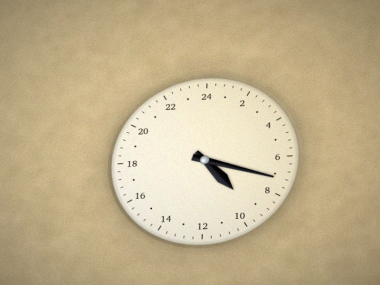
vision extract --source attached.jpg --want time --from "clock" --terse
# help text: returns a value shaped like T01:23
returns T09:18
